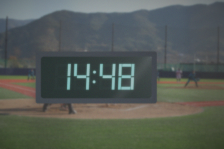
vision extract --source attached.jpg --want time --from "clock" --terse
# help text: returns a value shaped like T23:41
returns T14:48
